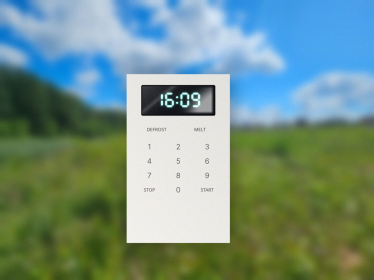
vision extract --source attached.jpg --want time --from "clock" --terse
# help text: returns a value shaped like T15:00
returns T16:09
